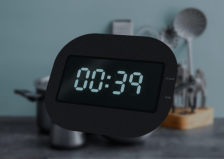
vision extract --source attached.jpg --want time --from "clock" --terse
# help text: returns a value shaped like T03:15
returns T00:39
